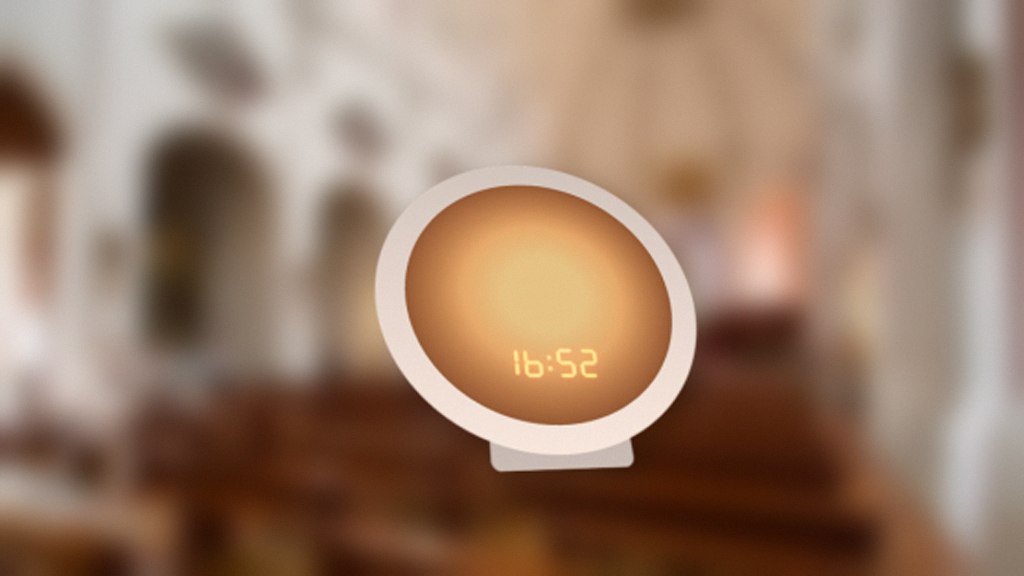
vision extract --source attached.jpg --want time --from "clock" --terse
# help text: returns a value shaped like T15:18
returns T16:52
